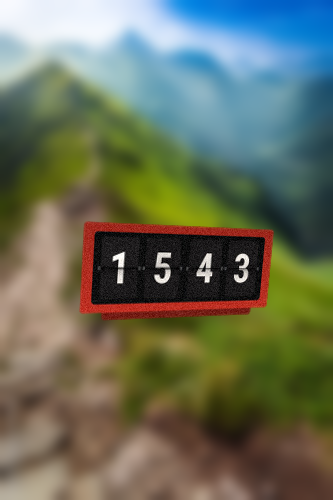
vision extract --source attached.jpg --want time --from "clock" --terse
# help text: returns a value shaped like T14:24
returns T15:43
